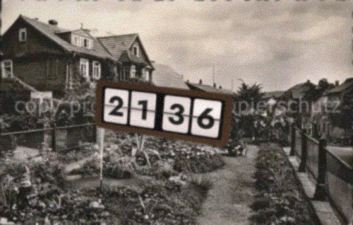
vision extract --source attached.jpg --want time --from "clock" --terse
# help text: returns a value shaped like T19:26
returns T21:36
